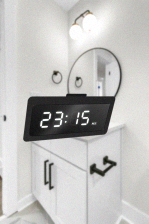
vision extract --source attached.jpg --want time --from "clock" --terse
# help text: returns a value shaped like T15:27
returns T23:15
